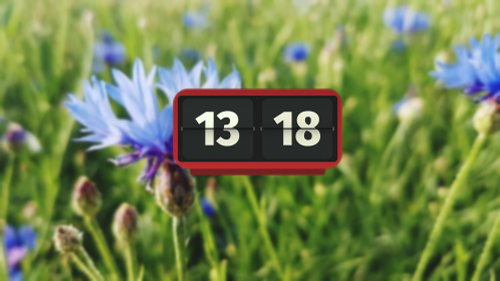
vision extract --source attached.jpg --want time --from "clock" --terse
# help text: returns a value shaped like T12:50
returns T13:18
